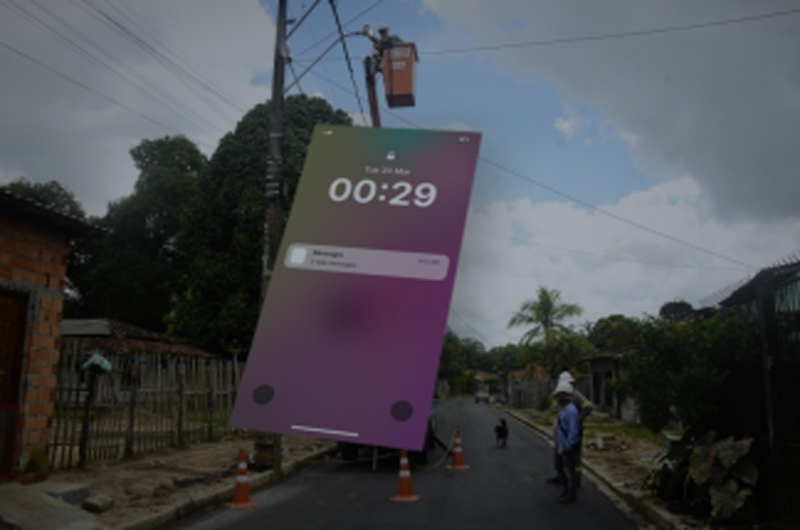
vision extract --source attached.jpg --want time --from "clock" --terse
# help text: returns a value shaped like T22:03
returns T00:29
